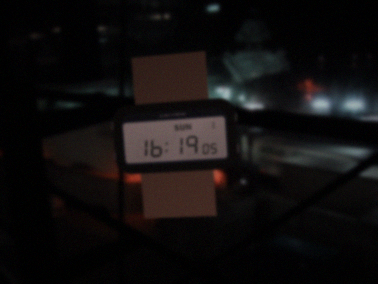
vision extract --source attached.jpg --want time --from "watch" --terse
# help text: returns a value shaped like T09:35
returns T16:19
